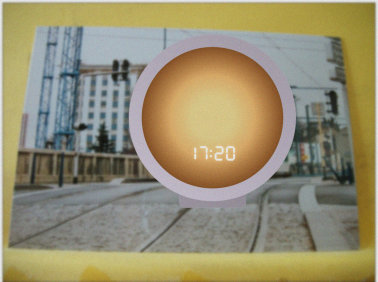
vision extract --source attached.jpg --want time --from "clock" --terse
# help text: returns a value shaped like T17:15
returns T17:20
